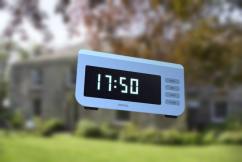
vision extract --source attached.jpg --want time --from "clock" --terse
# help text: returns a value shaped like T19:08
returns T17:50
